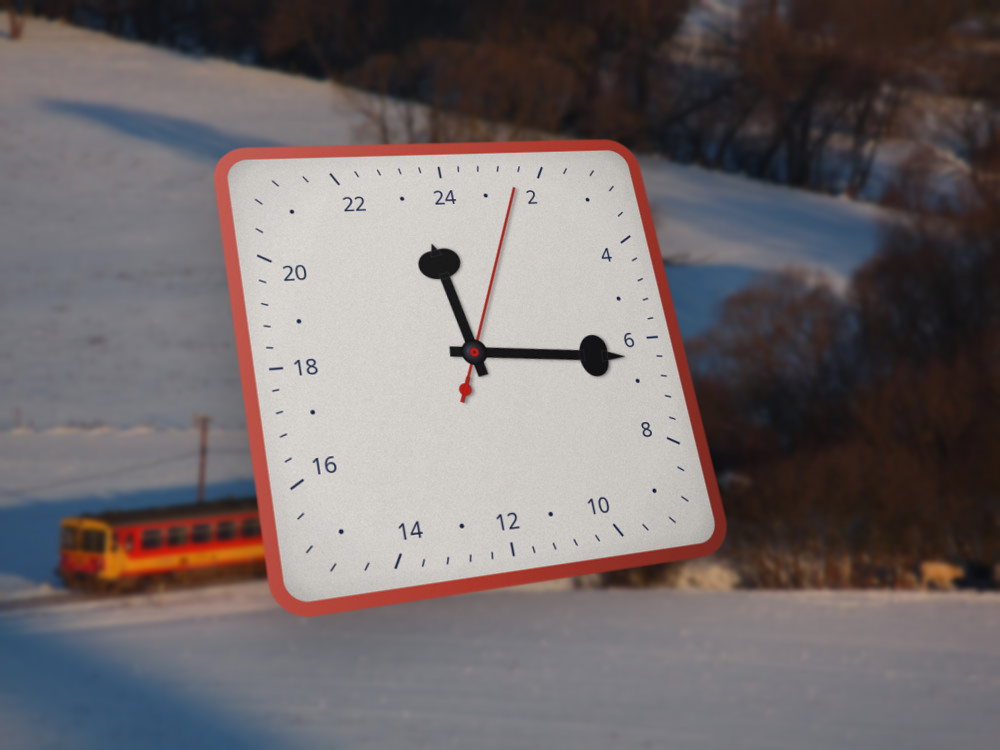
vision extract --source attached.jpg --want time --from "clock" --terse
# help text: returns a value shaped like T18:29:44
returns T23:16:04
